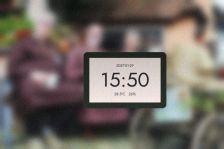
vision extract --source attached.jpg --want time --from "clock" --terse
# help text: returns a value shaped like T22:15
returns T15:50
